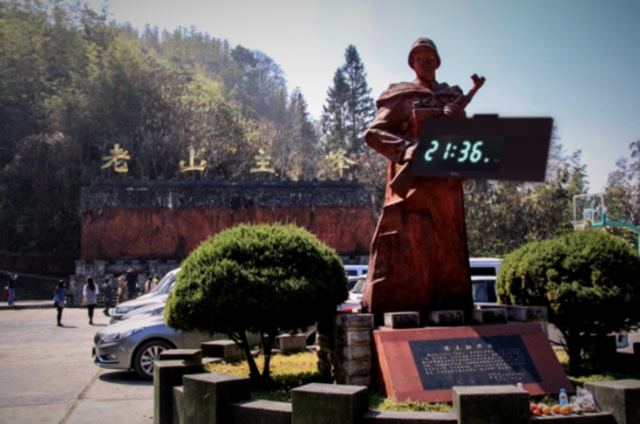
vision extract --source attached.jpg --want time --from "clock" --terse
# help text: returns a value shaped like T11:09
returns T21:36
